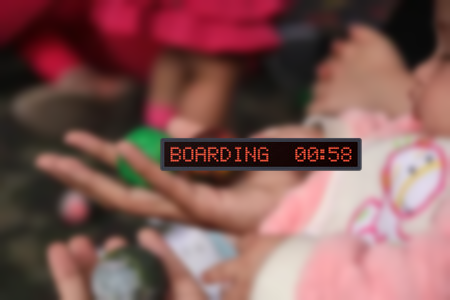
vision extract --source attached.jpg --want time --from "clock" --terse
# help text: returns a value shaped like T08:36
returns T00:58
